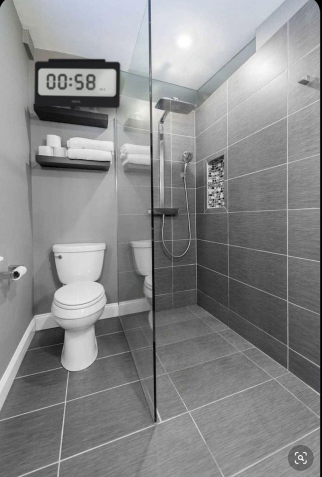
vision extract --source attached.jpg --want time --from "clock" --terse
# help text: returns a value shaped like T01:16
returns T00:58
